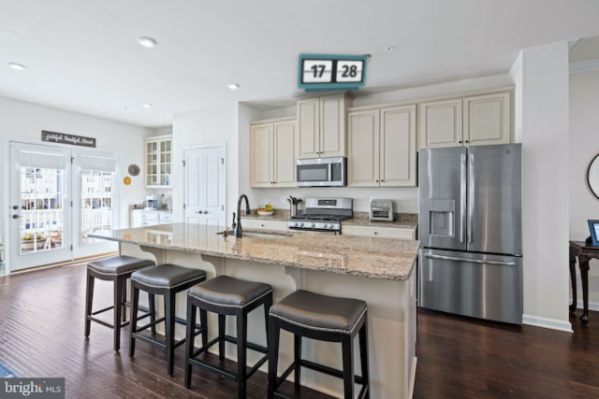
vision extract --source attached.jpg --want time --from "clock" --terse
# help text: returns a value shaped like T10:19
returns T17:28
